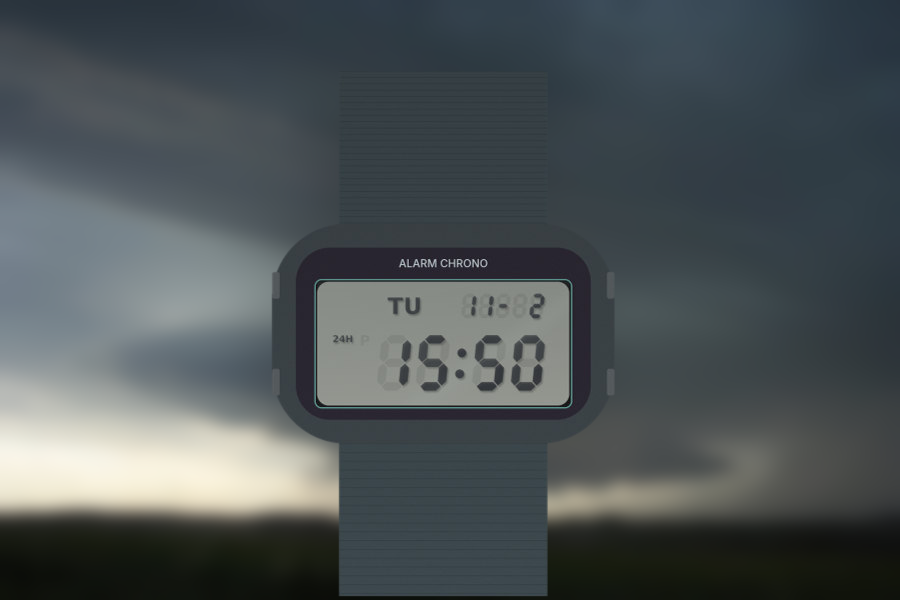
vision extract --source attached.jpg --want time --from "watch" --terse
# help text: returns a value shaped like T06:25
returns T15:50
